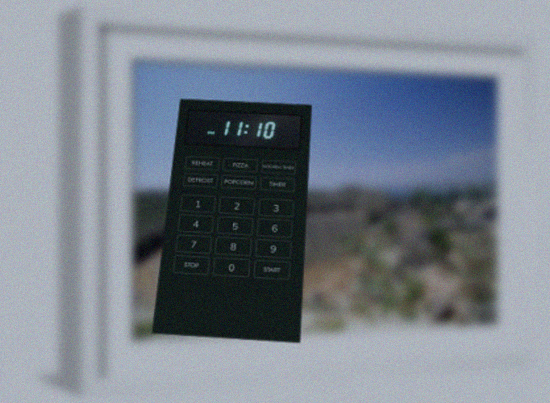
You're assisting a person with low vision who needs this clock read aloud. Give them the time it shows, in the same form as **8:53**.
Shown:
**11:10**
